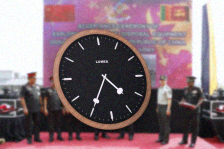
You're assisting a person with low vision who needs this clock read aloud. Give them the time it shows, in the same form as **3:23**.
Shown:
**4:35**
